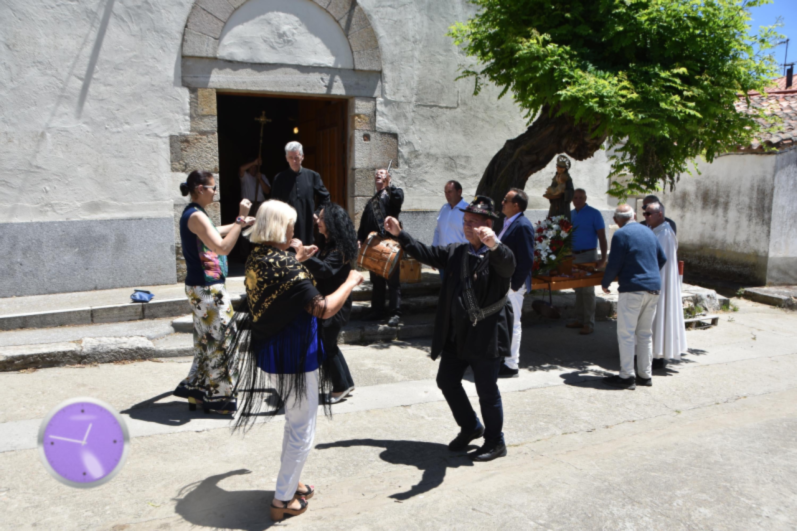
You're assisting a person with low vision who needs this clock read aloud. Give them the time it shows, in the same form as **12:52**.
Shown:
**12:47**
